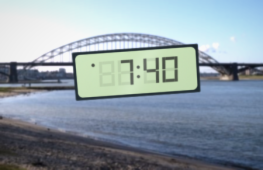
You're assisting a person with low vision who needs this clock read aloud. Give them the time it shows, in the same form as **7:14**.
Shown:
**7:40**
